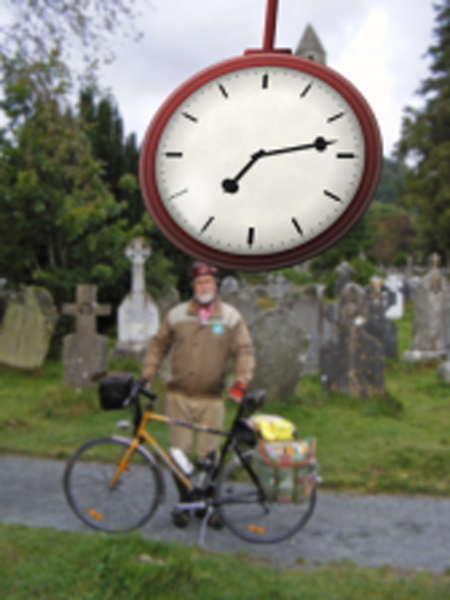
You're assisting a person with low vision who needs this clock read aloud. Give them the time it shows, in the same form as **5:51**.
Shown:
**7:13**
